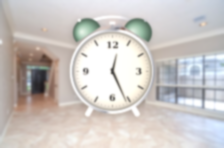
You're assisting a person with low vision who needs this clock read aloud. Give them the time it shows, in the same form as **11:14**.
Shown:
**12:26**
